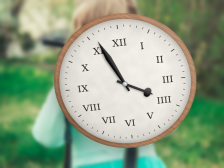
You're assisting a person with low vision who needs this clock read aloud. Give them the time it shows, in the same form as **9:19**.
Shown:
**3:56**
